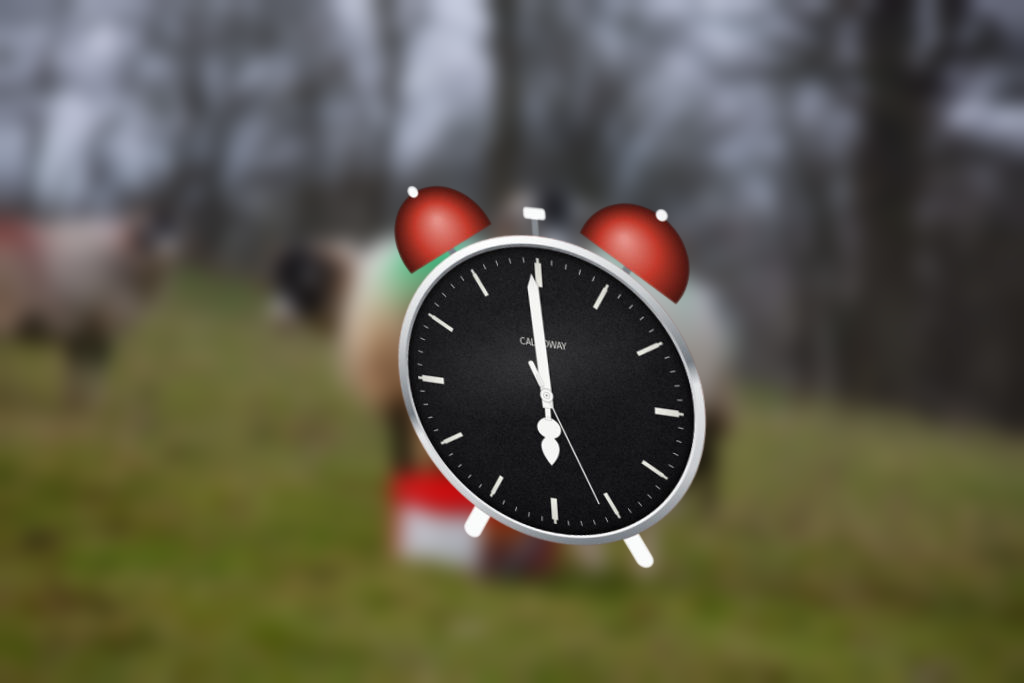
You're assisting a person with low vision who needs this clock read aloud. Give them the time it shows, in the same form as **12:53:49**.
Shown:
**5:59:26**
